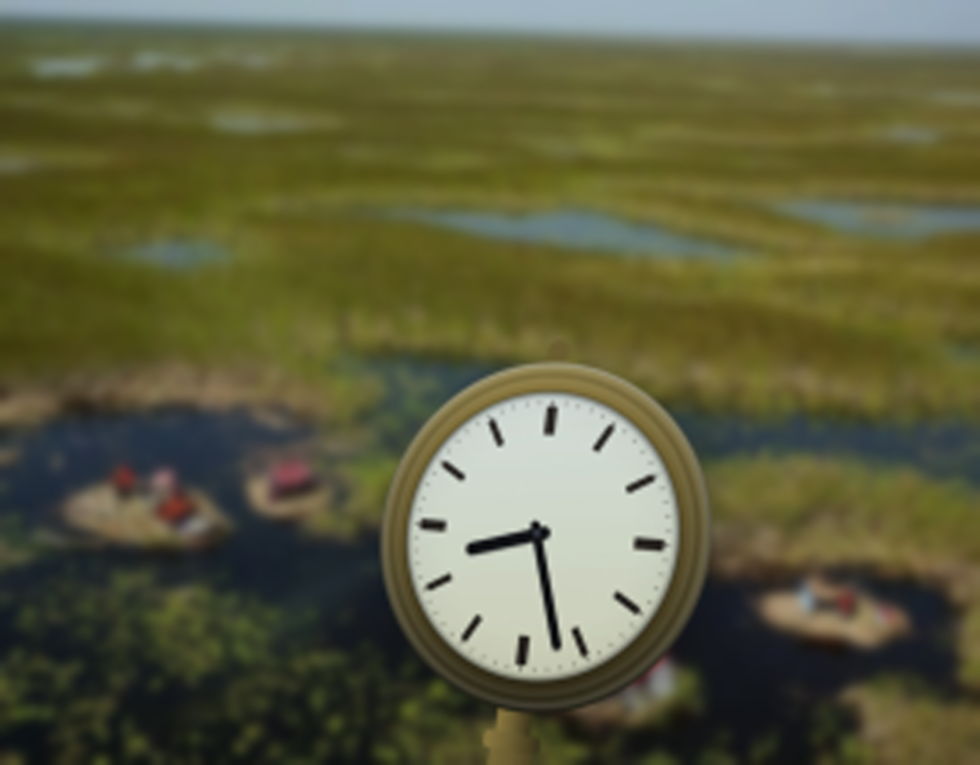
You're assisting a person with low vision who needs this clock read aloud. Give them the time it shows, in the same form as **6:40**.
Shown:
**8:27**
